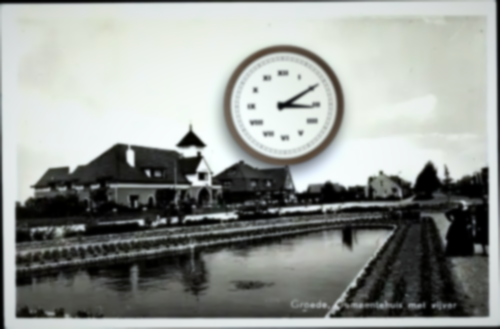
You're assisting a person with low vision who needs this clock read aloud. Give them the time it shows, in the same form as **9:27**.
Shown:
**3:10**
